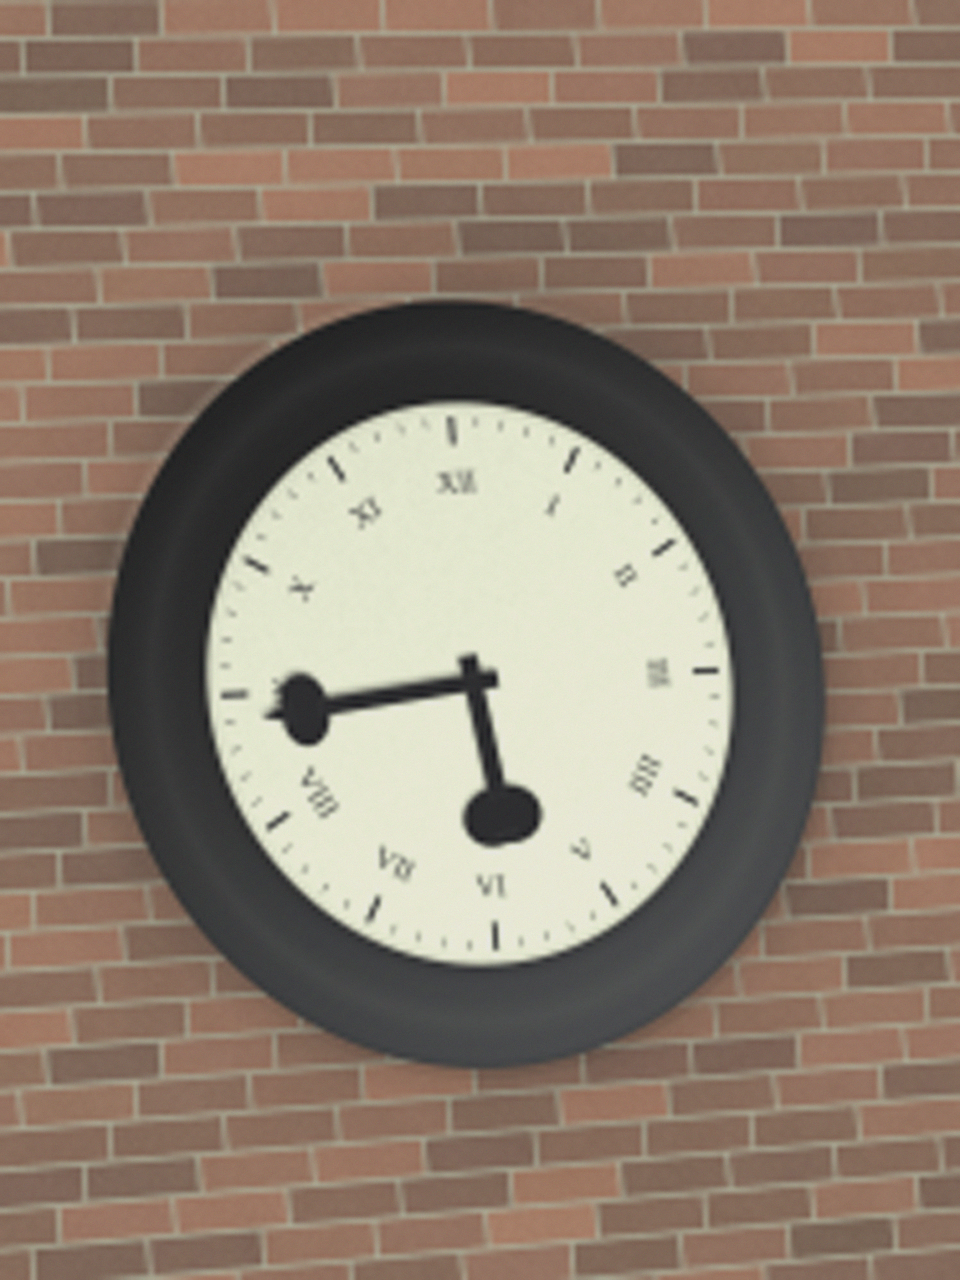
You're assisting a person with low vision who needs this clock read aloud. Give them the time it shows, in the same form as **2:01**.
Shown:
**5:44**
